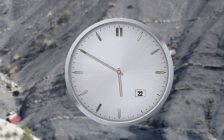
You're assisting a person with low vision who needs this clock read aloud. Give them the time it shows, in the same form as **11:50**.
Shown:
**5:50**
